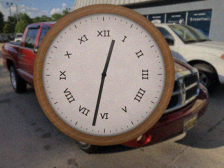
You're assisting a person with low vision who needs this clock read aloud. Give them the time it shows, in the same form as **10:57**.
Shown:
**12:32**
